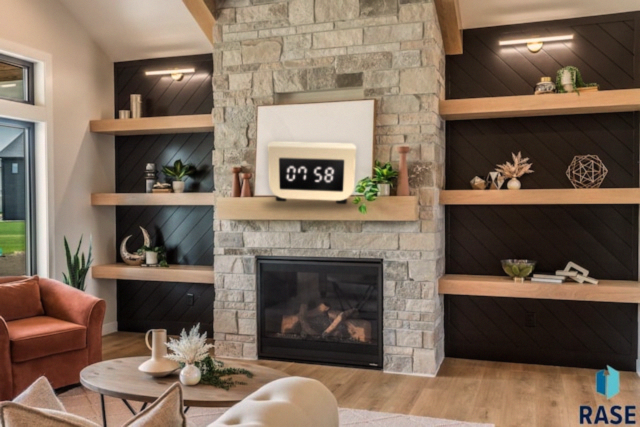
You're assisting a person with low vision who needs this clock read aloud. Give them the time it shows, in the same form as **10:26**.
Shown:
**7:58**
